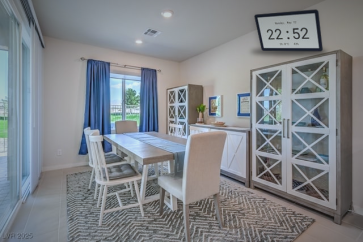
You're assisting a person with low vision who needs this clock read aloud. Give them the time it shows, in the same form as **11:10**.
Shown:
**22:52**
